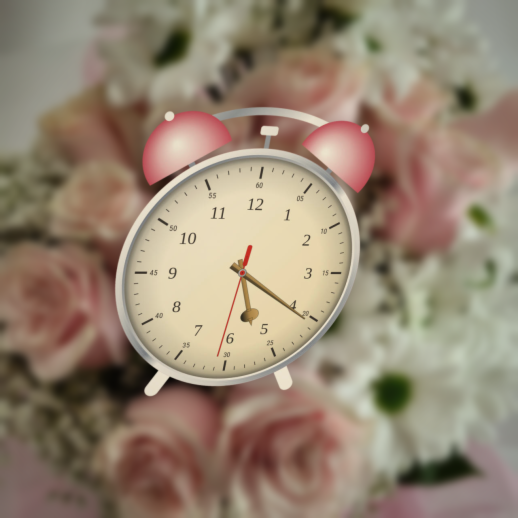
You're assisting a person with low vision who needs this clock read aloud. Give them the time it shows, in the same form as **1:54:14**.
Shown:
**5:20:31**
